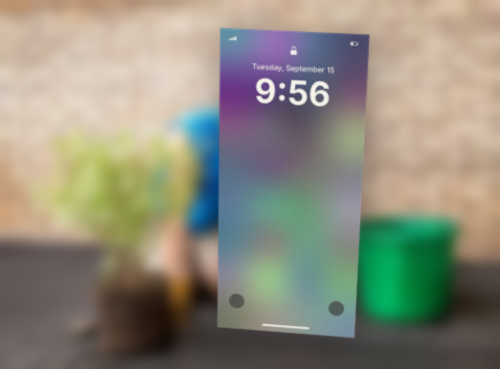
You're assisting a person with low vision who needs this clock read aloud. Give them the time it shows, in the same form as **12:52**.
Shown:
**9:56**
